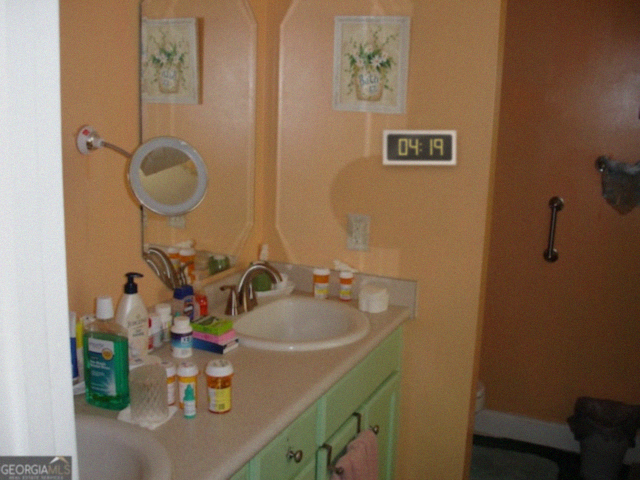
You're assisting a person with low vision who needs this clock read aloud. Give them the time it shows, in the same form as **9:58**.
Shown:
**4:19**
